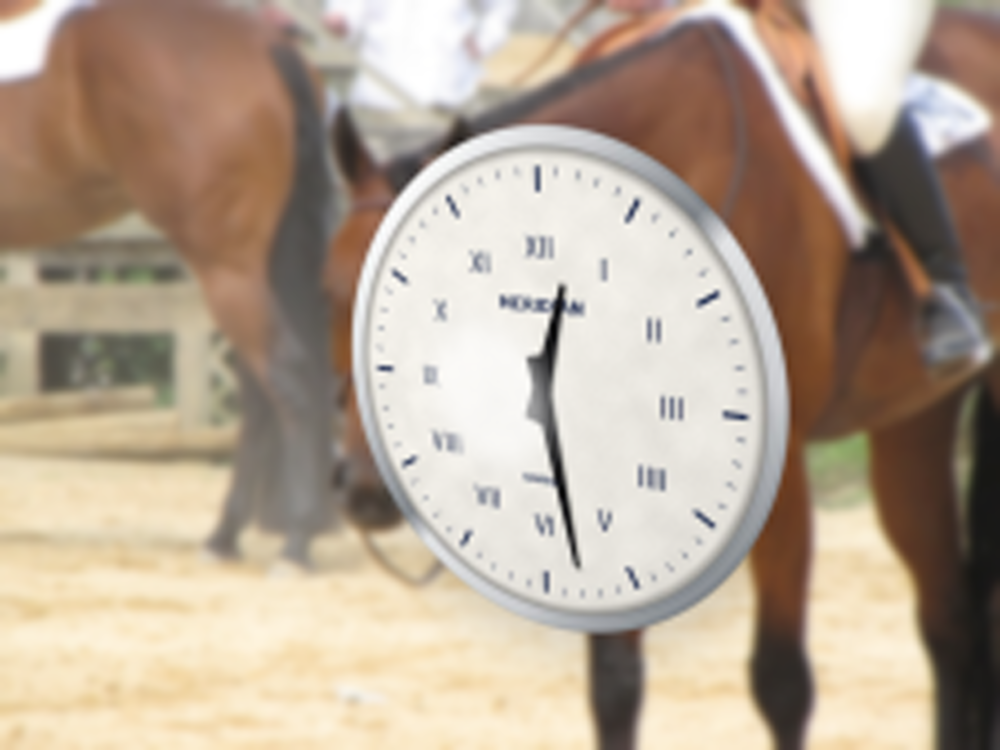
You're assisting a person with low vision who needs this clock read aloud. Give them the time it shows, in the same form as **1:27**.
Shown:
**12:28**
